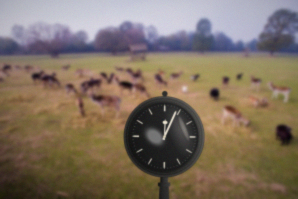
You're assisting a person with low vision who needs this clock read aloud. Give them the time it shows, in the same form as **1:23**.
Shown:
**12:04**
